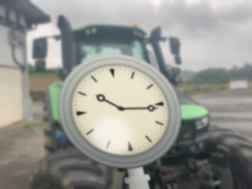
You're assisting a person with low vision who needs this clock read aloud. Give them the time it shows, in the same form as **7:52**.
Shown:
**10:16**
